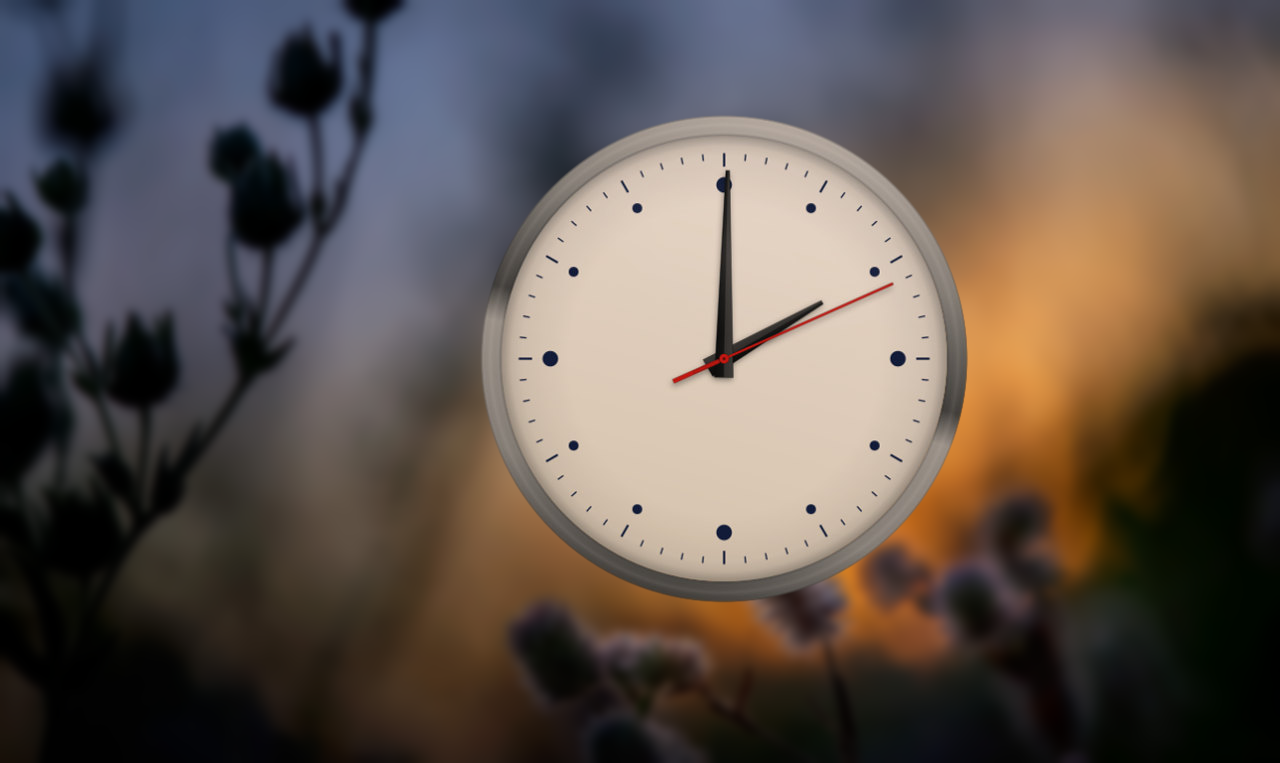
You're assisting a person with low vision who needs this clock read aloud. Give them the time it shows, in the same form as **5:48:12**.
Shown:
**2:00:11**
